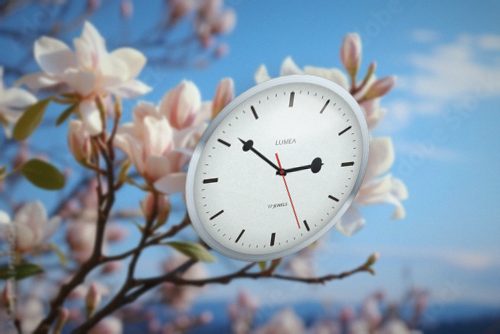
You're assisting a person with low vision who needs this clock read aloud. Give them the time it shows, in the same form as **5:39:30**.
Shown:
**2:51:26**
